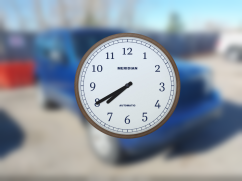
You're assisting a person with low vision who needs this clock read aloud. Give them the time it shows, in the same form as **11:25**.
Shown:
**7:40**
